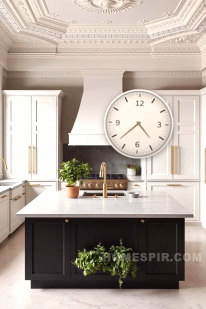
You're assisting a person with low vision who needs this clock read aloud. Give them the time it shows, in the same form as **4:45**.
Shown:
**4:38**
